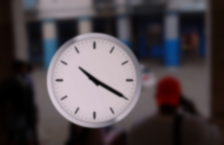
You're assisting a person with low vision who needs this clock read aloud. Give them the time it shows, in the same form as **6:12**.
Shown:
**10:20**
